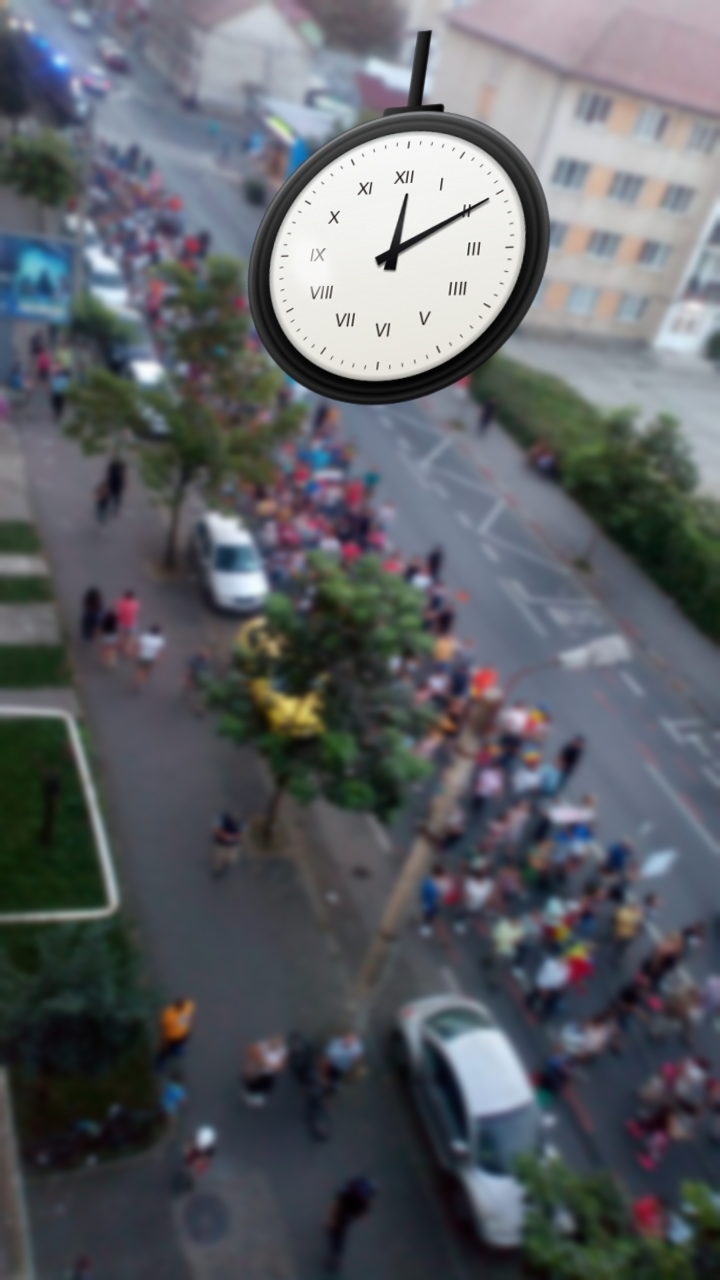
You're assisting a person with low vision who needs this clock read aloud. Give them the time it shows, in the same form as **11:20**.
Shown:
**12:10**
